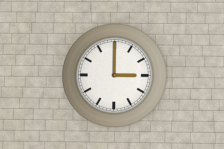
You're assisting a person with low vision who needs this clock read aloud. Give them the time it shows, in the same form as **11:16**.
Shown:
**3:00**
